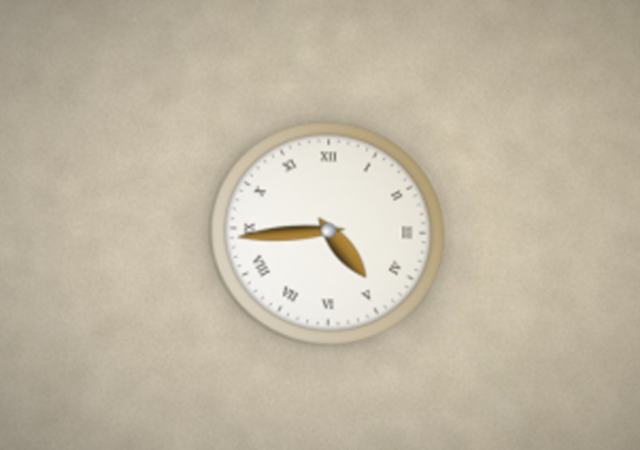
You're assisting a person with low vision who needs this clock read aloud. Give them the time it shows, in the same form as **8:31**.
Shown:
**4:44**
